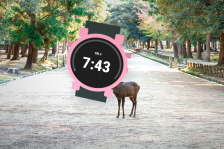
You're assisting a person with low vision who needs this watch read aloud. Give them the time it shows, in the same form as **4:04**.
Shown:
**7:43**
